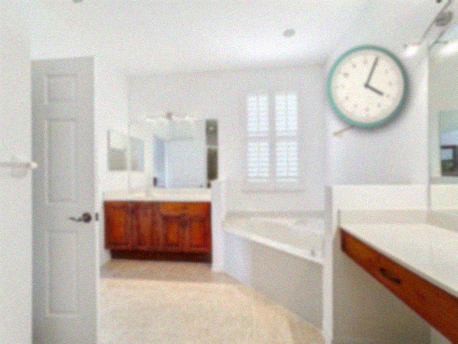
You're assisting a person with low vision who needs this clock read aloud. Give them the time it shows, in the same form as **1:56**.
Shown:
**4:04**
